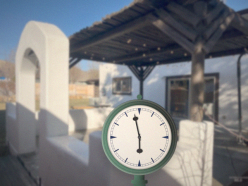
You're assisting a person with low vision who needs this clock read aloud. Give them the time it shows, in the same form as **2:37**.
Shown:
**5:58**
